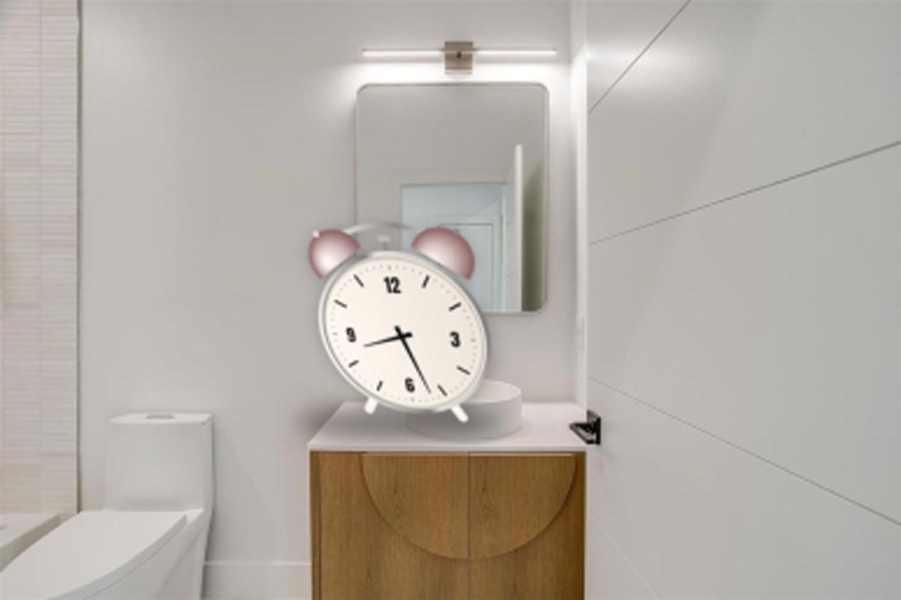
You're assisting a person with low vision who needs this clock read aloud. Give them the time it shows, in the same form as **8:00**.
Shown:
**8:27**
